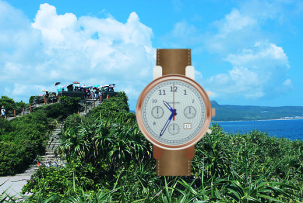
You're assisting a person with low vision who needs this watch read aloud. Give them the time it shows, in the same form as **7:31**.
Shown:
**10:35**
